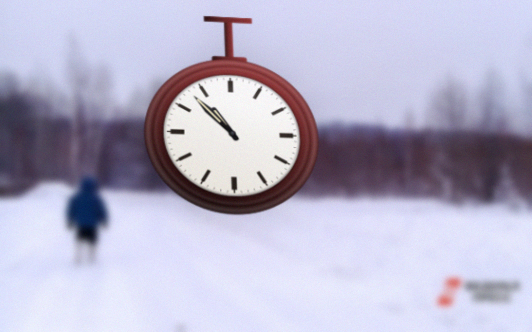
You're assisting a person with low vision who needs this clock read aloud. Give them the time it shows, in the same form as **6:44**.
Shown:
**10:53**
